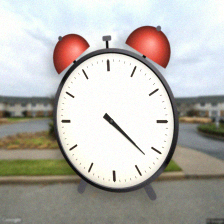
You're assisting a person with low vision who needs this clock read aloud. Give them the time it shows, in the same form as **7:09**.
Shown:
**4:22**
